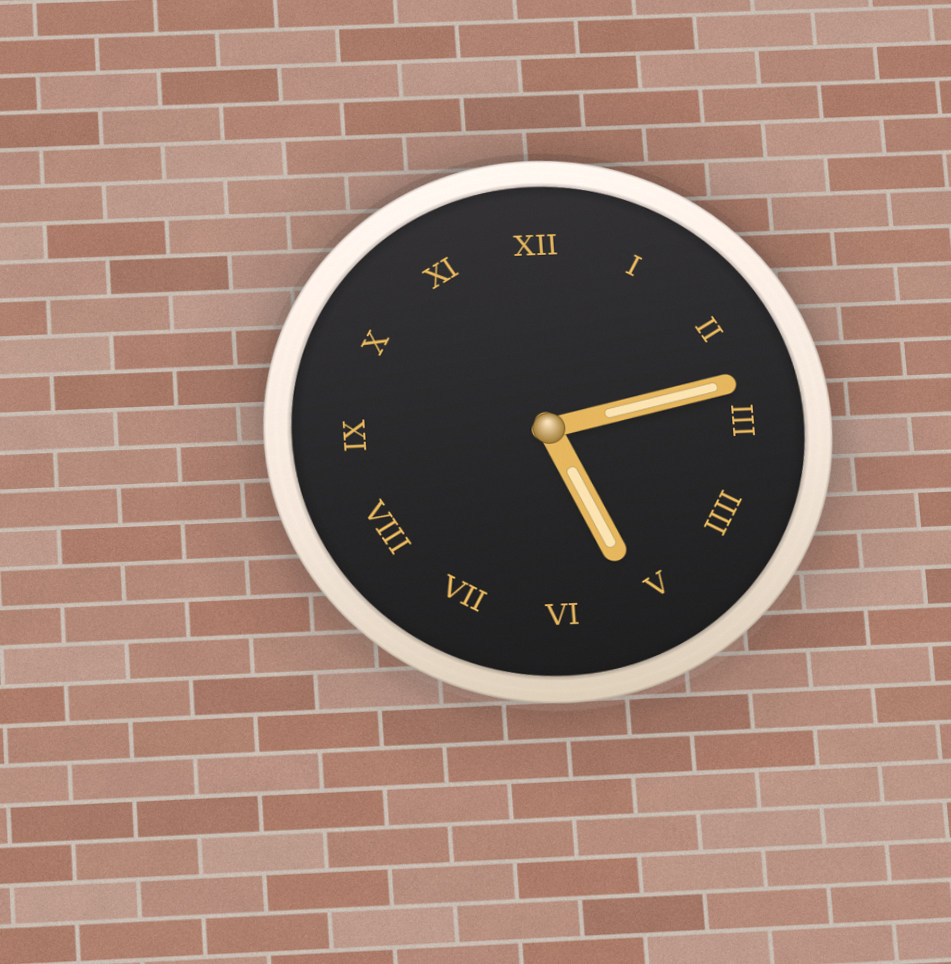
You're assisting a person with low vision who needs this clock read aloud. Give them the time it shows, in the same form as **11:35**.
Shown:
**5:13**
